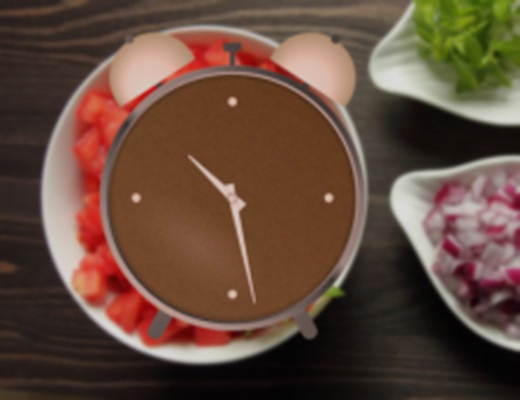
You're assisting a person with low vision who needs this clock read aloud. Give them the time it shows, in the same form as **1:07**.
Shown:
**10:28**
